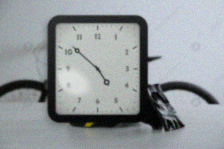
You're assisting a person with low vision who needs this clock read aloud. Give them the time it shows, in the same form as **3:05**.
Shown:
**4:52**
